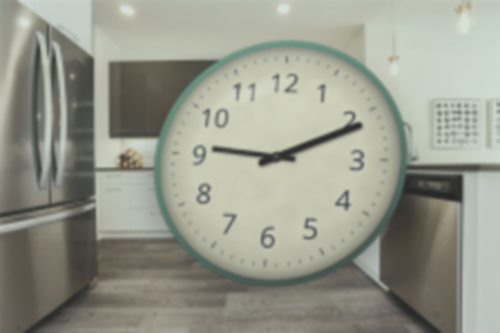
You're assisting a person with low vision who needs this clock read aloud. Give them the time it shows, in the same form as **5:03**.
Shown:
**9:11**
